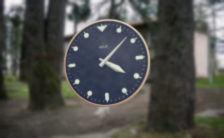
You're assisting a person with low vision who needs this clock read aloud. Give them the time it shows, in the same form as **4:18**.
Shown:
**4:08**
